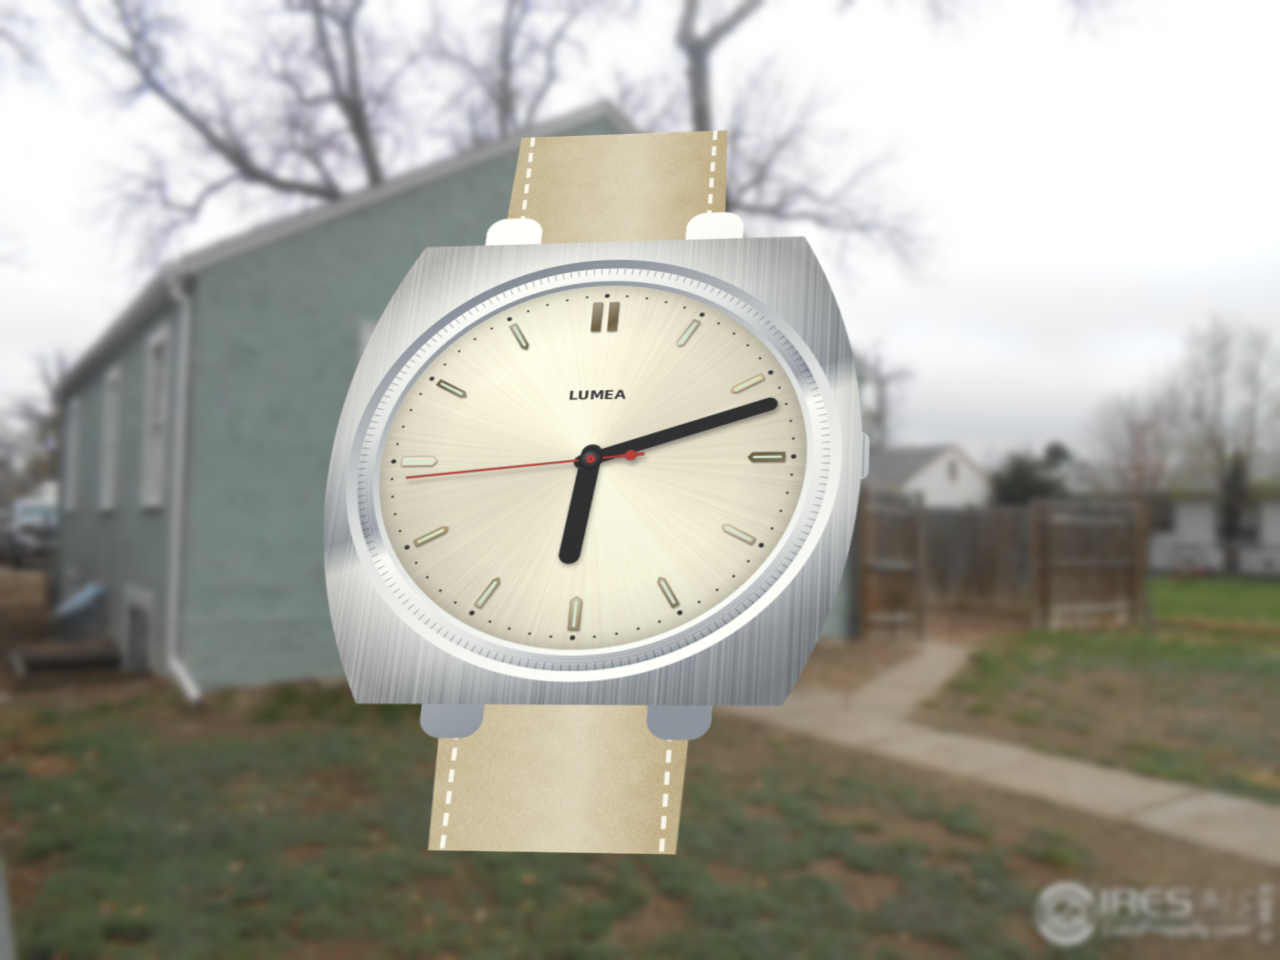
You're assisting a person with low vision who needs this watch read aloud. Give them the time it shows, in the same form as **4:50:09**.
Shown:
**6:11:44**
